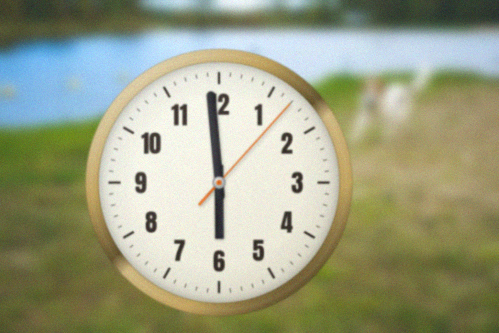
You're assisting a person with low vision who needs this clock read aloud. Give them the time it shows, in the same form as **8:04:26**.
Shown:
**5:59:07**
